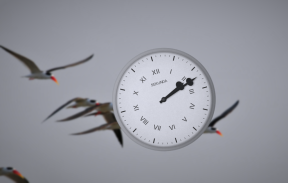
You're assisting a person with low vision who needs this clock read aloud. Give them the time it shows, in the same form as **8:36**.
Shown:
**2:12**
